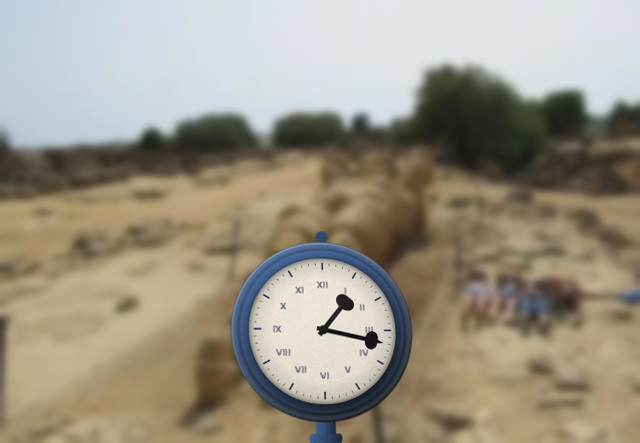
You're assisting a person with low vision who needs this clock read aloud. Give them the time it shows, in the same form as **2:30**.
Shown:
**1:17**
